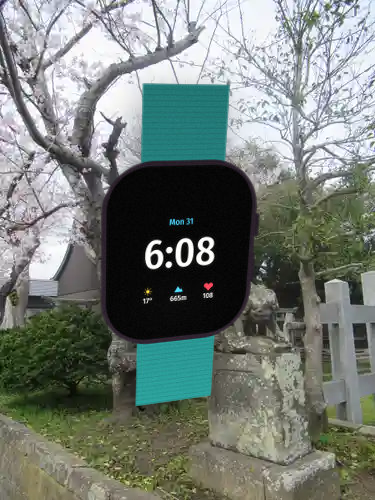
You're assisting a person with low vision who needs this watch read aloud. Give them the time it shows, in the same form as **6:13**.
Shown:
**6:08**
